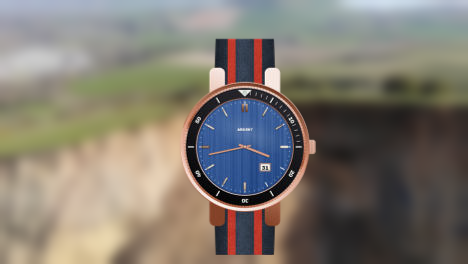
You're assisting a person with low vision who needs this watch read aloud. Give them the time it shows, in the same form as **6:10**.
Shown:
**3:43**
